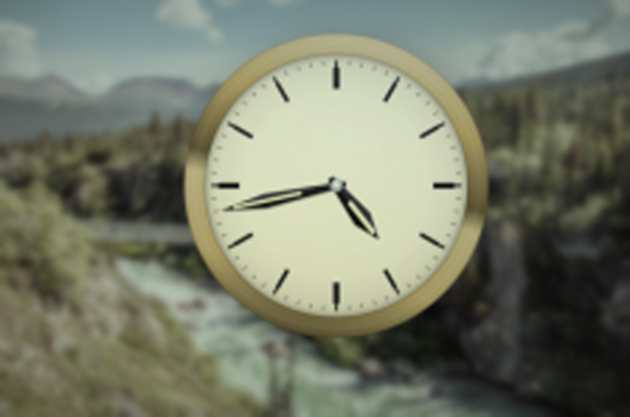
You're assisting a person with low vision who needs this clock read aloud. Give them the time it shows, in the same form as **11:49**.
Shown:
**4:43**
